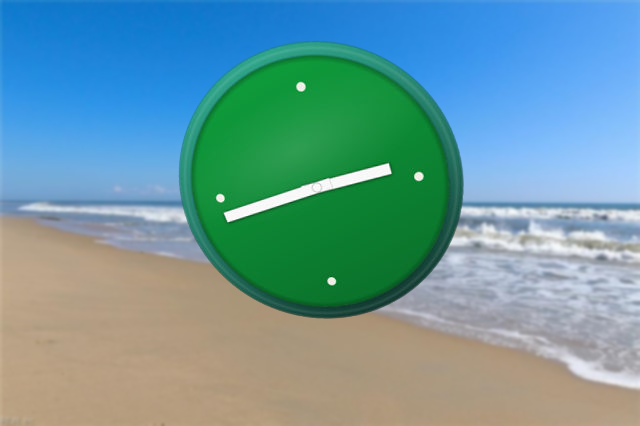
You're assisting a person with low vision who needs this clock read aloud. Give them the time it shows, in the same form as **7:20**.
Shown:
**2:43**
